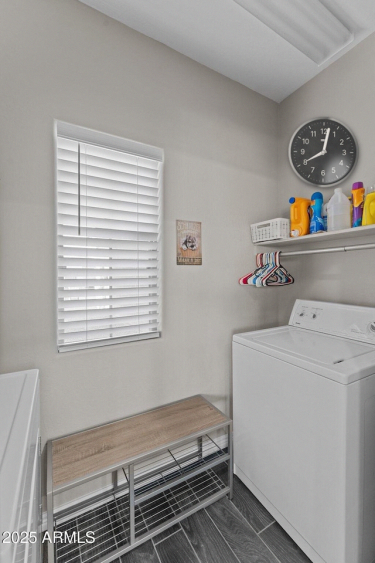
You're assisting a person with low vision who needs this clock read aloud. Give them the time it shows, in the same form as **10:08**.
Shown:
**8:02**
